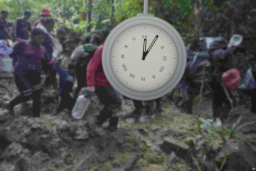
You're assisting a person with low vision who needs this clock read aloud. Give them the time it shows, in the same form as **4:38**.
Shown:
**12:05**
